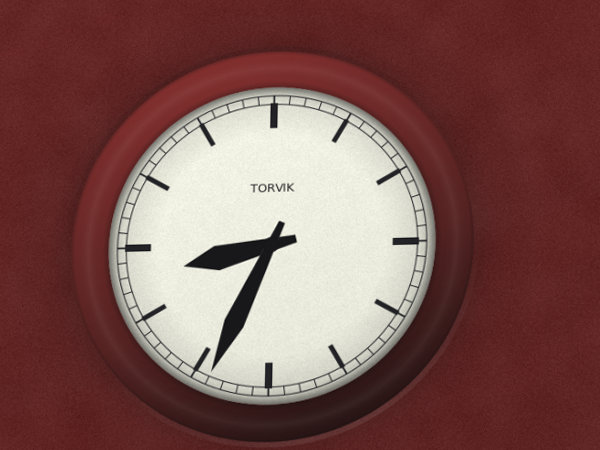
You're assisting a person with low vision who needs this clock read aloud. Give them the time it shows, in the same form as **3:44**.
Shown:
**8:34**
